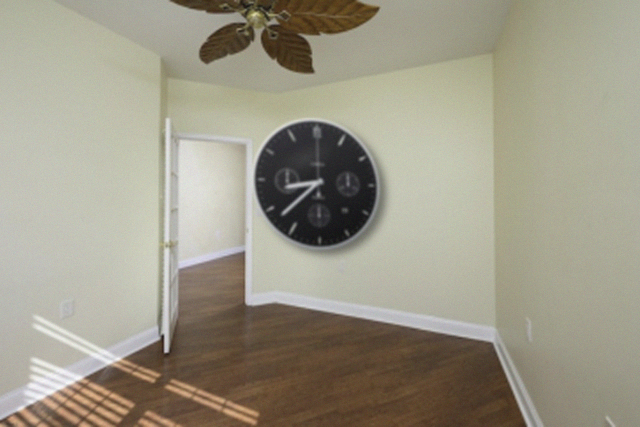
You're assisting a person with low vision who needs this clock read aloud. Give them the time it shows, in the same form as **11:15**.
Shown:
**8:38**
